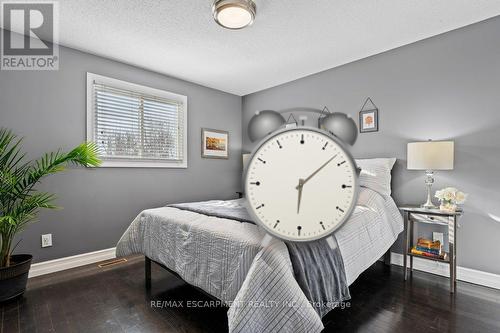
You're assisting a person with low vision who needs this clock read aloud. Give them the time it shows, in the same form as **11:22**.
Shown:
**6:08**
